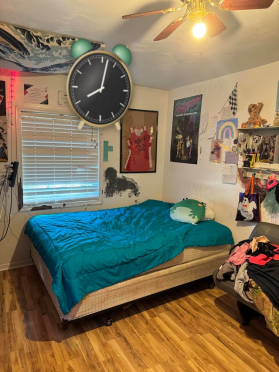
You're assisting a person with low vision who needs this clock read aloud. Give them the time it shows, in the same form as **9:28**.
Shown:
**8:02**
